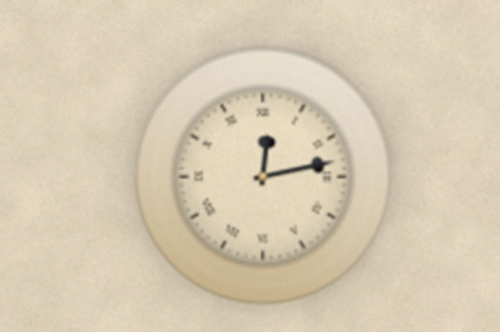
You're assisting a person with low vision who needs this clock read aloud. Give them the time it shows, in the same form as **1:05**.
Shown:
**12:13**
